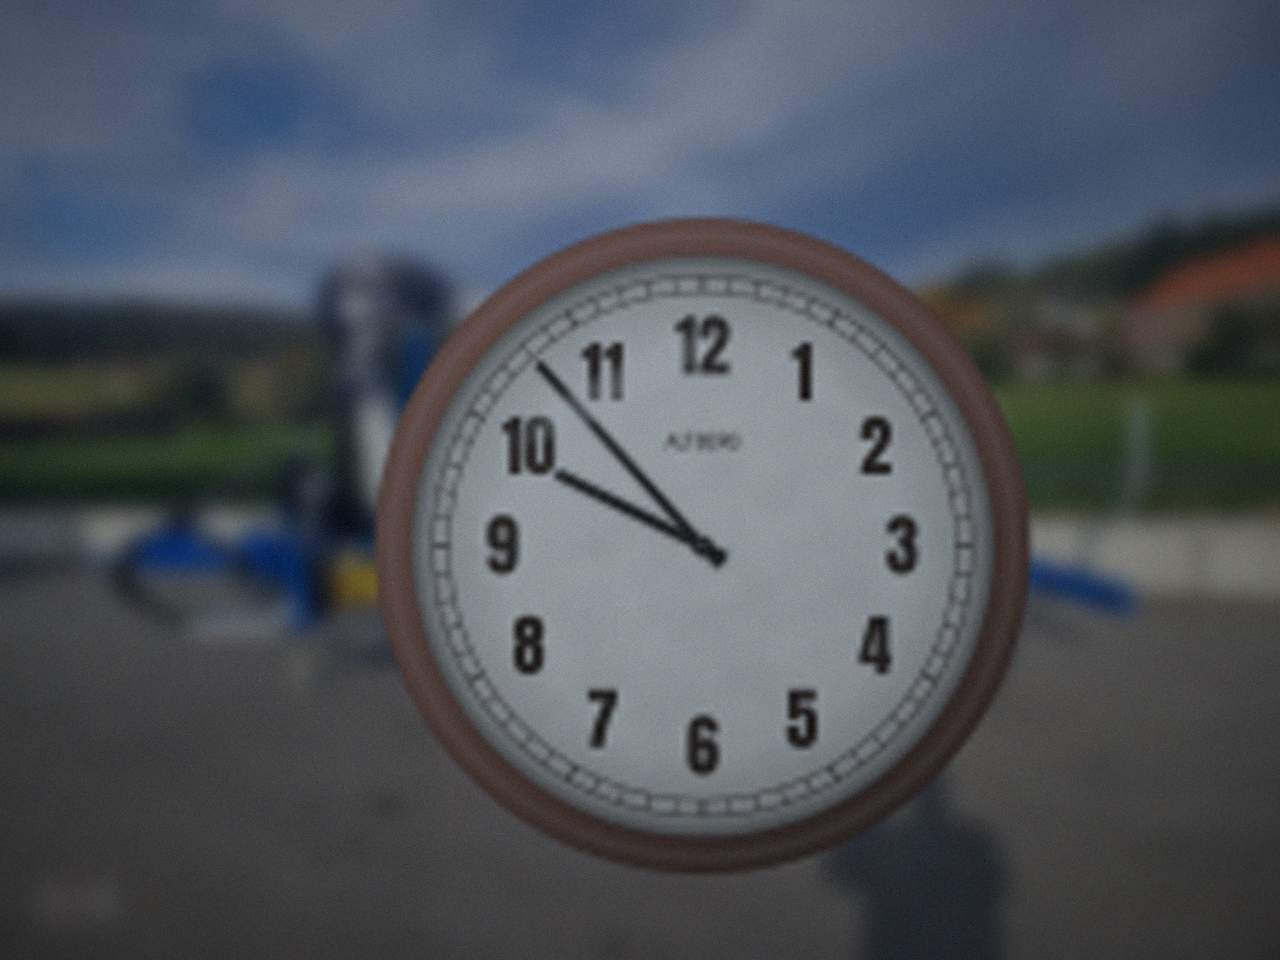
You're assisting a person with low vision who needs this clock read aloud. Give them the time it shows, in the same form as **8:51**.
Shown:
**9:53**
